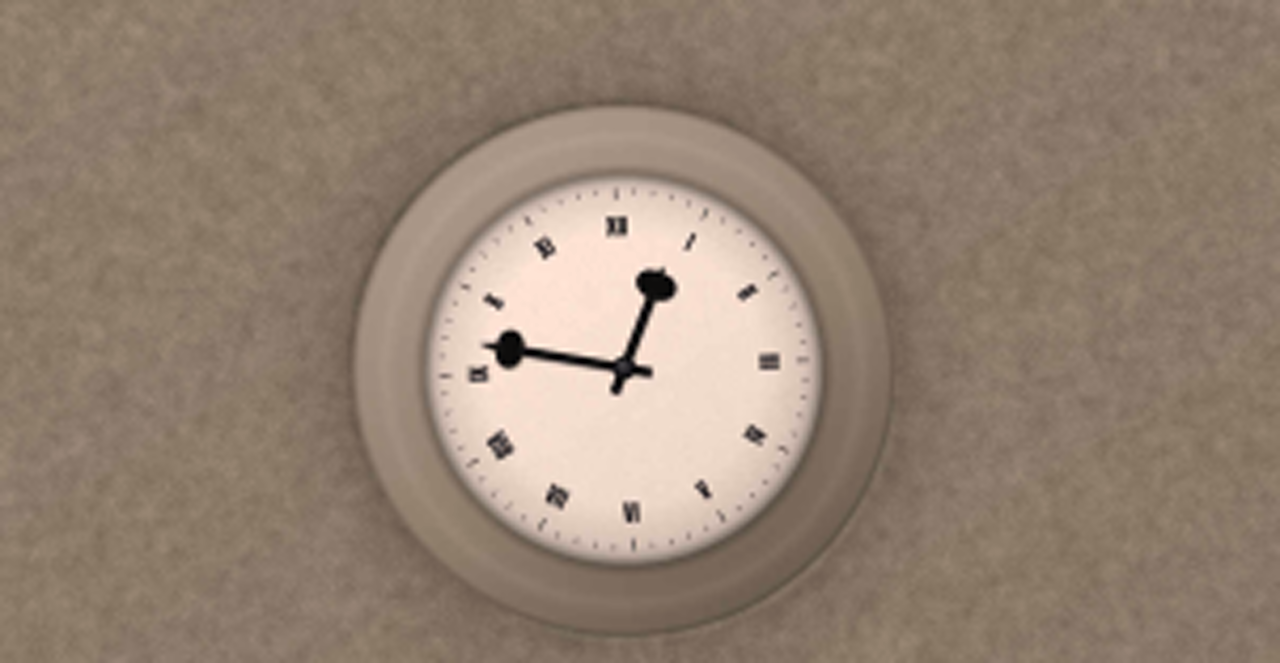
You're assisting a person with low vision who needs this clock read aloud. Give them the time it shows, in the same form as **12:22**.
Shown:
**12:47**
